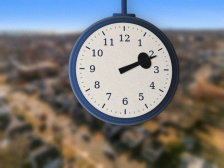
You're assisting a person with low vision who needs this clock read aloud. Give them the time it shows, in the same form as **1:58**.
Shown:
**2:11**
